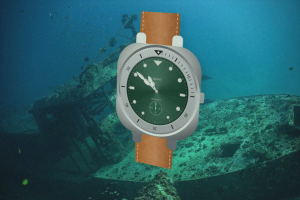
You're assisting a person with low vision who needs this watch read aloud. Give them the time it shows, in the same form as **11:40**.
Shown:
**10:51**
